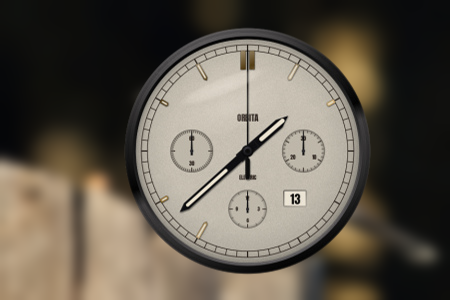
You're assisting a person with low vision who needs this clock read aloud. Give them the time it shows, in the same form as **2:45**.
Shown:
**1:38**
